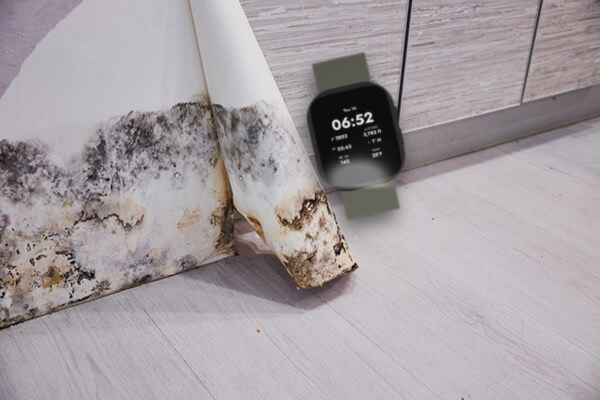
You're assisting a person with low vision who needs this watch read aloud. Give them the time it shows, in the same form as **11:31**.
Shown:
**6:52**
